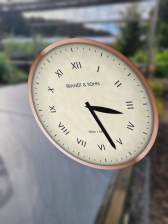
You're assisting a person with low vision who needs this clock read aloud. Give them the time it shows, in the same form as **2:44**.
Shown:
**3:27**
